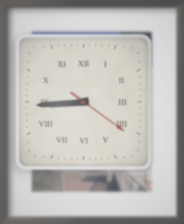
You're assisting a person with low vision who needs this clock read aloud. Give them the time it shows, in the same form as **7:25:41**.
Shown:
**8:44:21**
